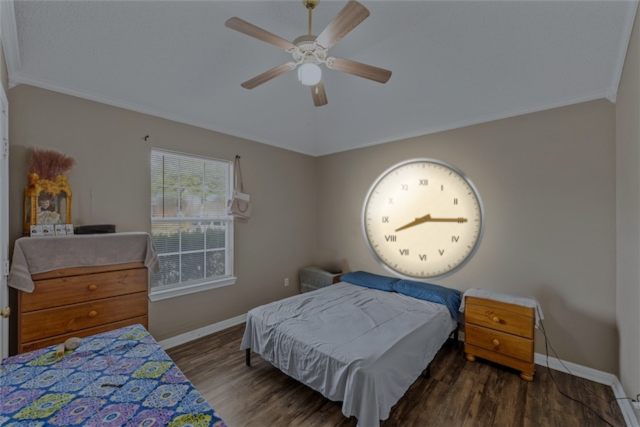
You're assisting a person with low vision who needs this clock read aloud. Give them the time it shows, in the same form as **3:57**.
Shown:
**8:15**
